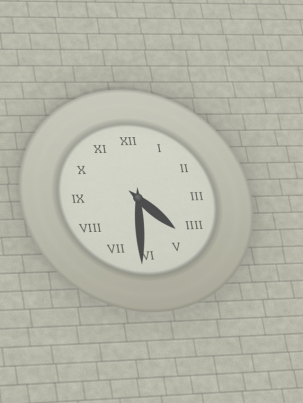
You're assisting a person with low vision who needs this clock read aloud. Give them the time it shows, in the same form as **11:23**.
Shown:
**4:31**
